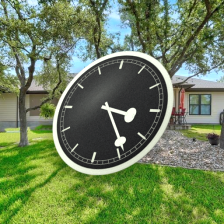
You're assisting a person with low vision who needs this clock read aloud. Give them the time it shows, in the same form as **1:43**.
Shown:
**3:24**
